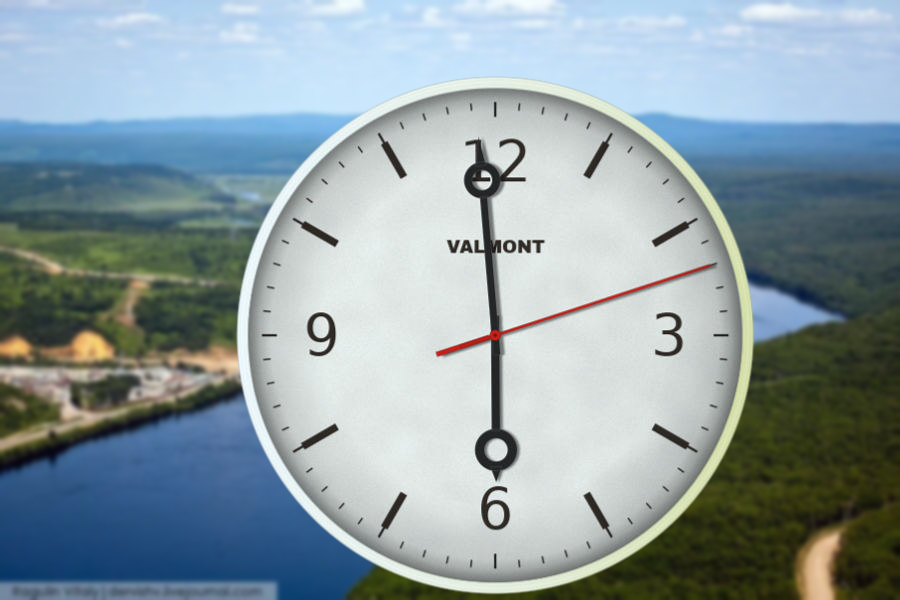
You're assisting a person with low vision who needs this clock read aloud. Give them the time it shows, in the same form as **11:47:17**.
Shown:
**5:59:12**
